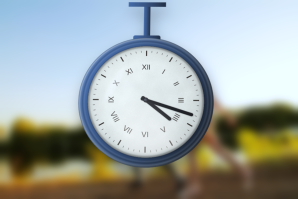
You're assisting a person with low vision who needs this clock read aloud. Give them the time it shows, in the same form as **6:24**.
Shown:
**4:18**
